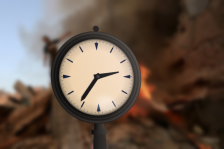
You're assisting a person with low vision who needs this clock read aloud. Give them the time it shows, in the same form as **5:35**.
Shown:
**2:36**
